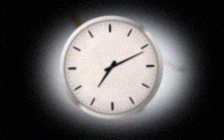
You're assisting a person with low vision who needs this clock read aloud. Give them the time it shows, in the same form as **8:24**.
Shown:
**7:11**
